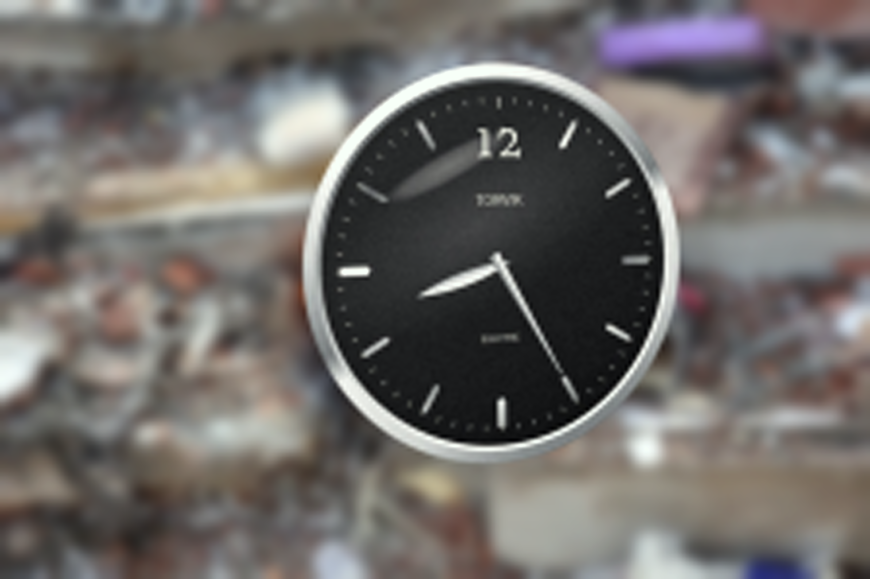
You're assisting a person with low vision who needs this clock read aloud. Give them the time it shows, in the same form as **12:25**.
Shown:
**8:25**
